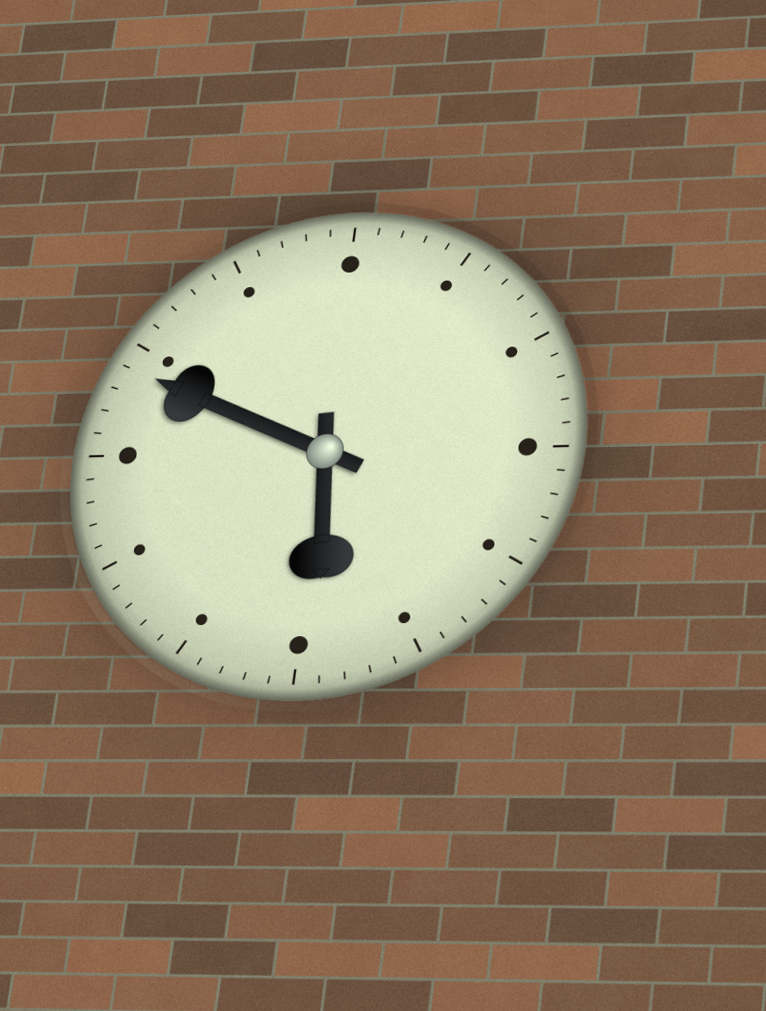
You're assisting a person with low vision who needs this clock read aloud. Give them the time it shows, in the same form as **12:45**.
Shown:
**5:49**
